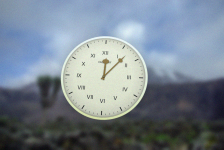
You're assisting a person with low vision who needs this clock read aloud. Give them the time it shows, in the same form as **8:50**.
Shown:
**12:07**
